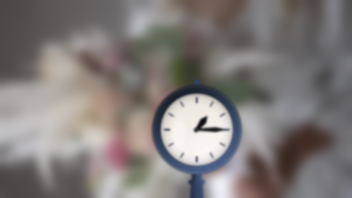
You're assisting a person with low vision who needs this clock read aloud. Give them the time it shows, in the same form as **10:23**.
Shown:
**1:15**
